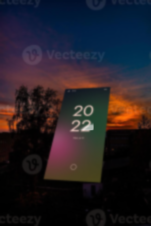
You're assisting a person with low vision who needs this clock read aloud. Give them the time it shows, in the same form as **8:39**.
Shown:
**20:22**
